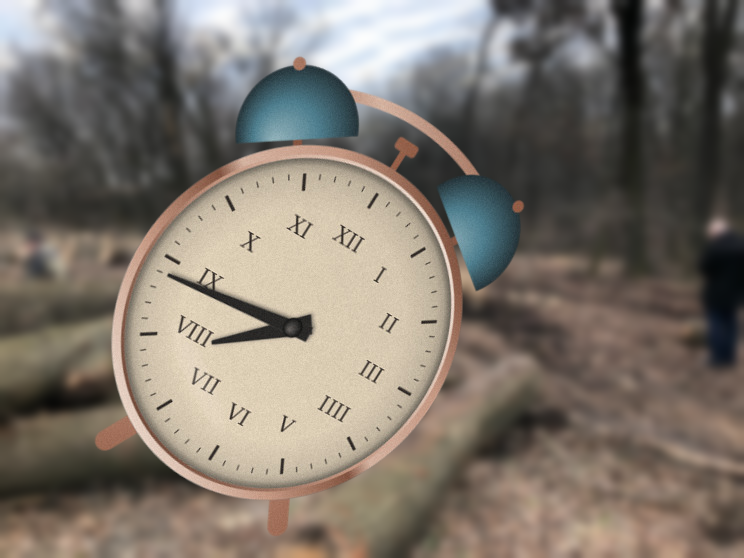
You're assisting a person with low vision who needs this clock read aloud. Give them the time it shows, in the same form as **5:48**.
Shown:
**7:44**
